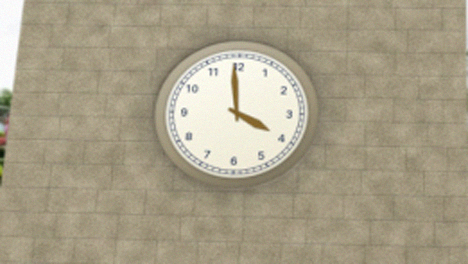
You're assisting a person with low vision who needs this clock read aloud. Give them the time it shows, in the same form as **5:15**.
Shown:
**3:59**
